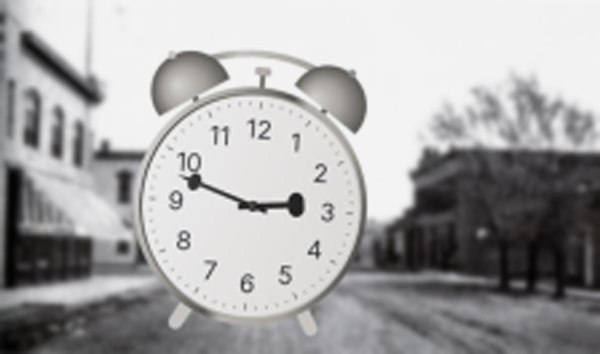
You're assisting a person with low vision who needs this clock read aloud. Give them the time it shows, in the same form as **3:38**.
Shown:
**2:48**
